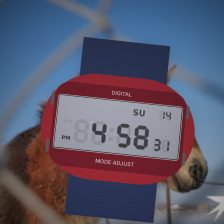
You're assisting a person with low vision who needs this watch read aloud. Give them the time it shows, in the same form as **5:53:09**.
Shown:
**4:58:31**
